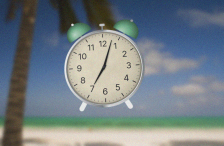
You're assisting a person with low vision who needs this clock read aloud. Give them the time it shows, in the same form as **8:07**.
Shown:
**7:03**
